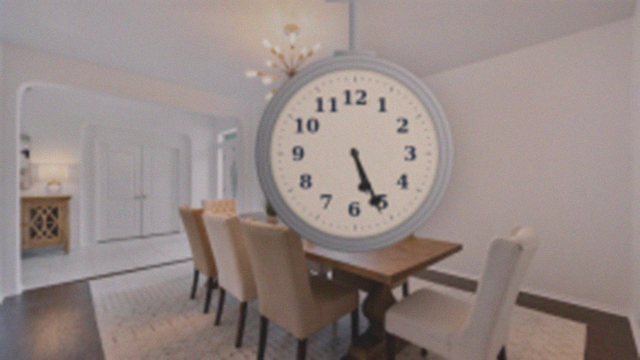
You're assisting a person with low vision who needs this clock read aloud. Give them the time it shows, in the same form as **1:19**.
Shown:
**5:26**
